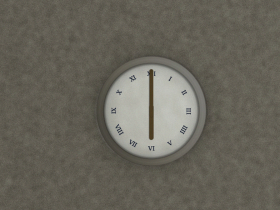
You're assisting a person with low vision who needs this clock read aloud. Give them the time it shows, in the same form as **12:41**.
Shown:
**6:00**
